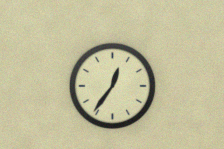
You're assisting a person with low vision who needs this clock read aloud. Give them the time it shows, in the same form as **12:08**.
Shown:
**12:36**
